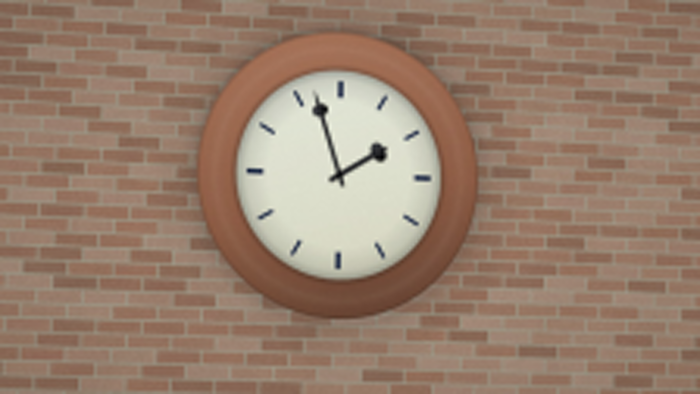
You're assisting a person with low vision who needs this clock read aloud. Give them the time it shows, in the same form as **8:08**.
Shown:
**1:57**
